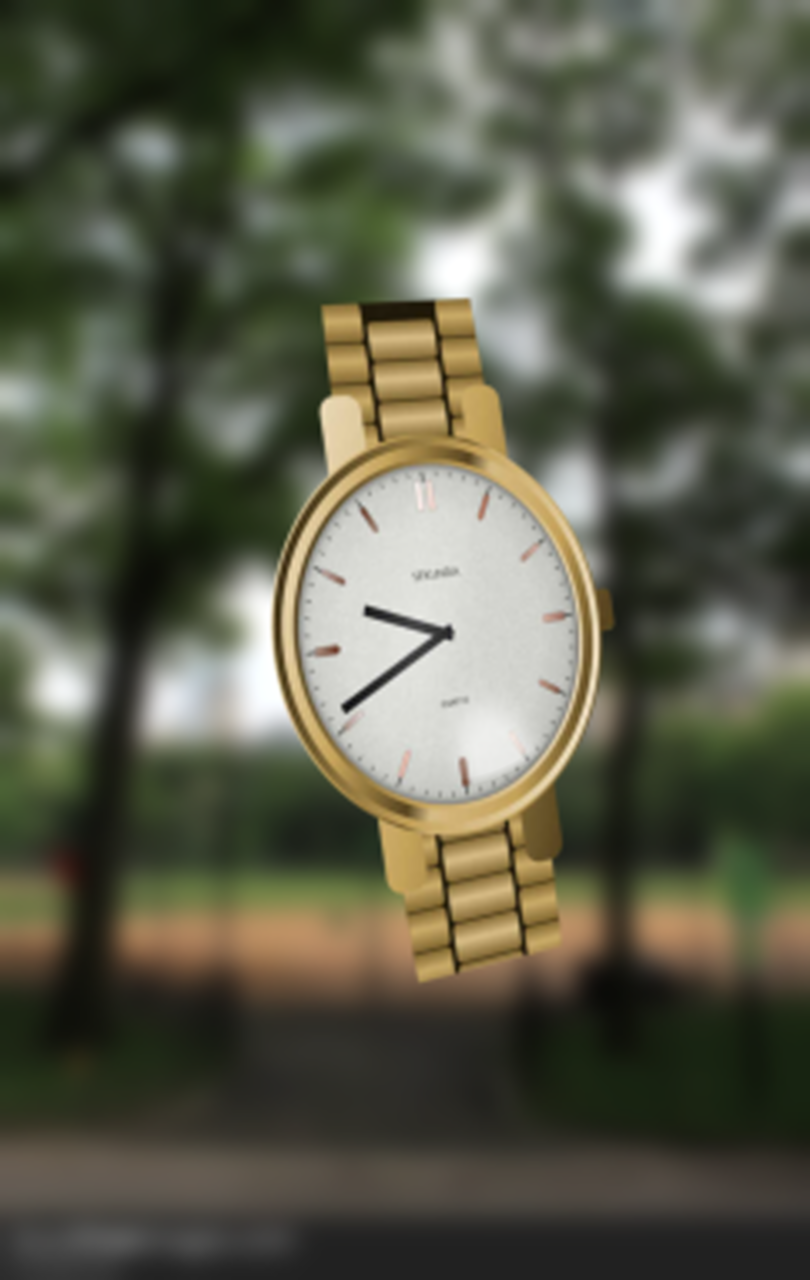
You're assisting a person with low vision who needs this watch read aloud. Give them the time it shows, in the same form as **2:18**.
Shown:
**9:41**
